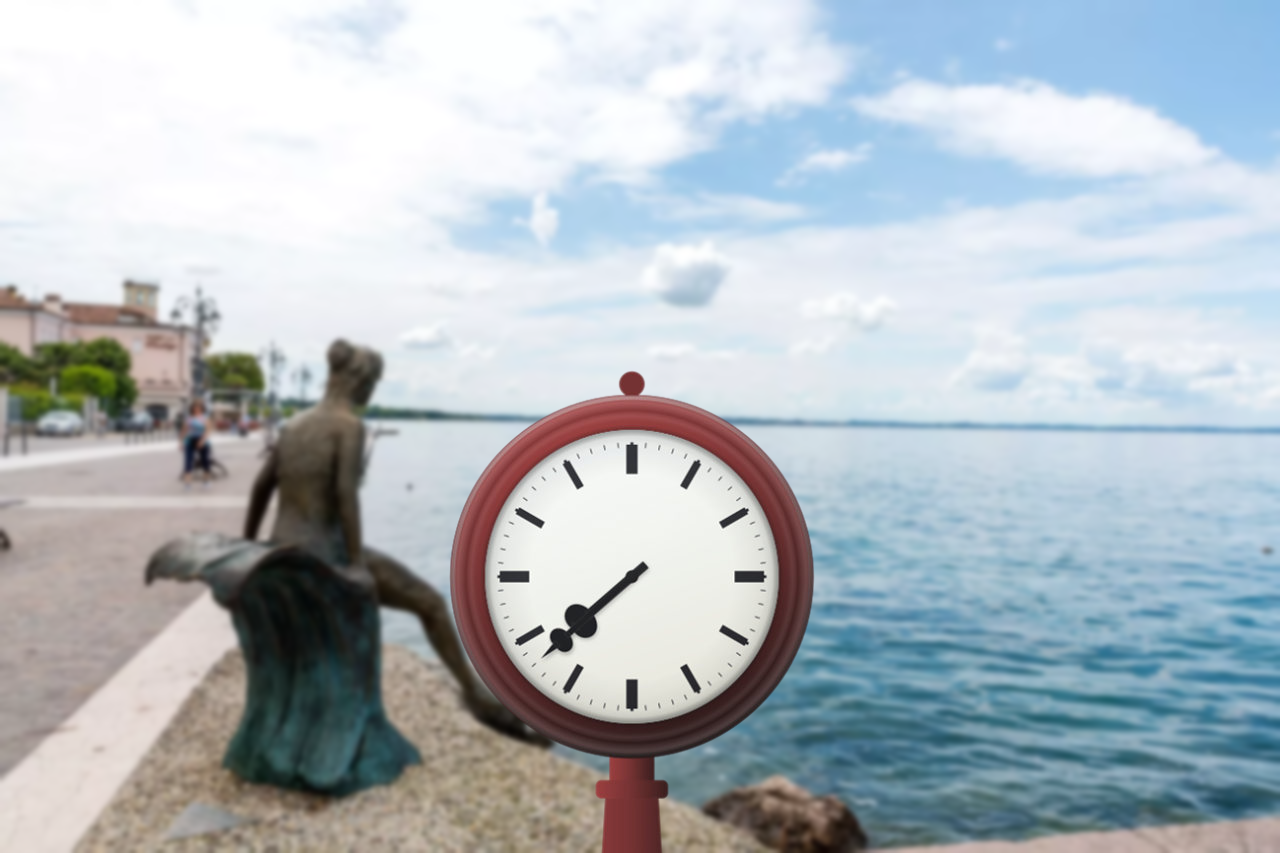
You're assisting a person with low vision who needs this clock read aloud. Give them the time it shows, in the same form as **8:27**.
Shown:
**7:38**
